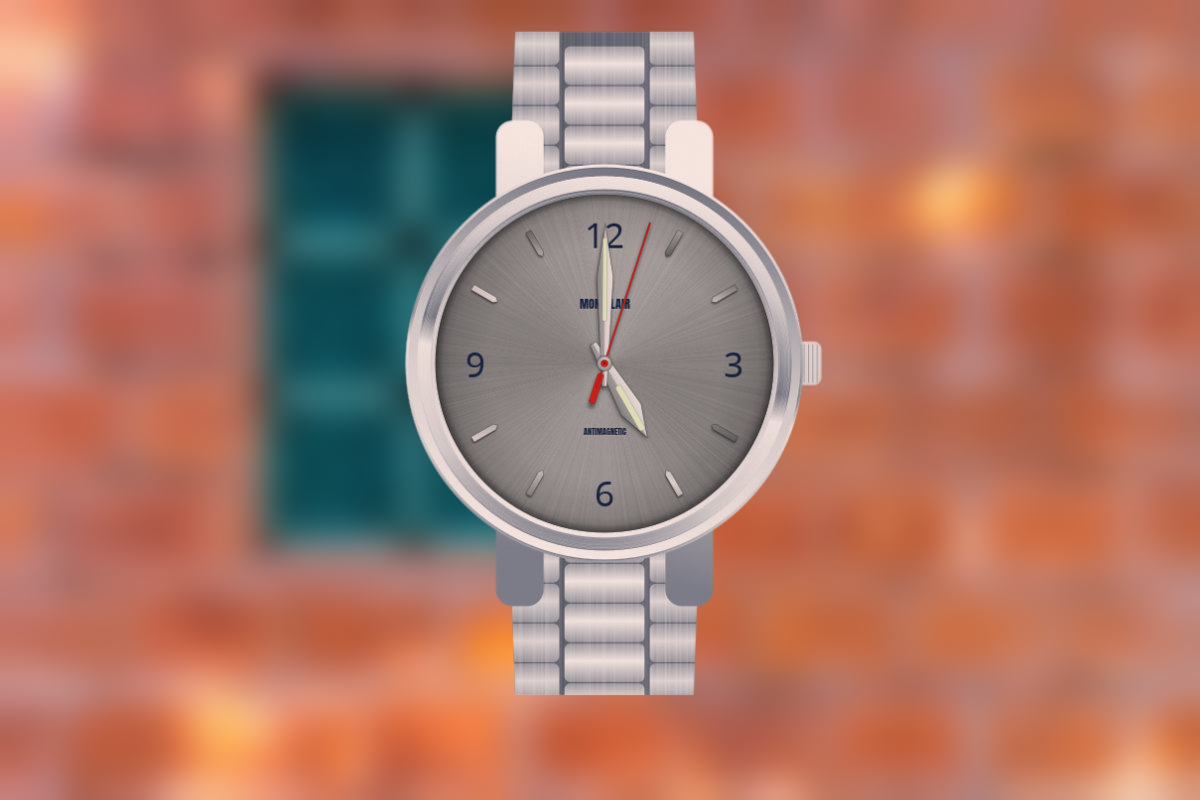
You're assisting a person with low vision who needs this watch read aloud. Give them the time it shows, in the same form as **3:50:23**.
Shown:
**5:00:03**
